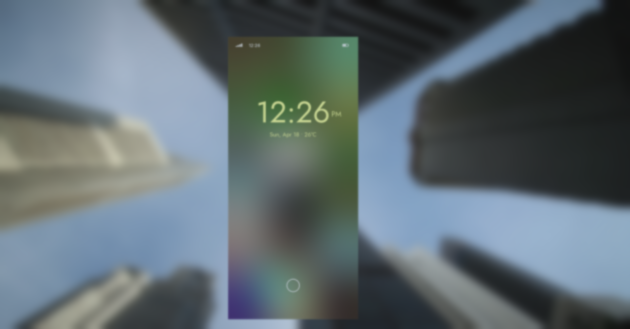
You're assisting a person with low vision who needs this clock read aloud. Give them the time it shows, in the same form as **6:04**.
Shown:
**12:26**
